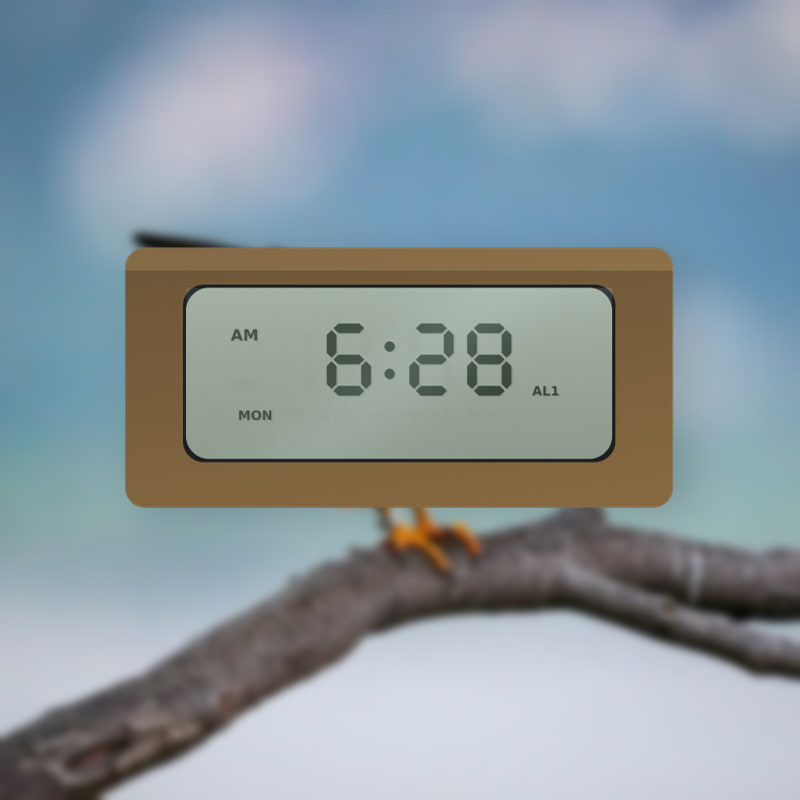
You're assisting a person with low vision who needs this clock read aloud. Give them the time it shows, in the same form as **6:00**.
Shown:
**6:28**
